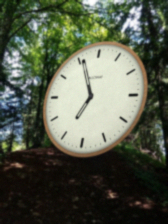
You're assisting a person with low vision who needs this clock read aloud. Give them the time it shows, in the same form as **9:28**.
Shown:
**6:56**
